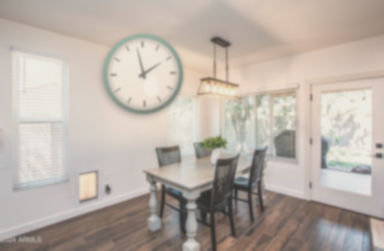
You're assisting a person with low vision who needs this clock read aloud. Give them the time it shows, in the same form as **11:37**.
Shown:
**1:58**
